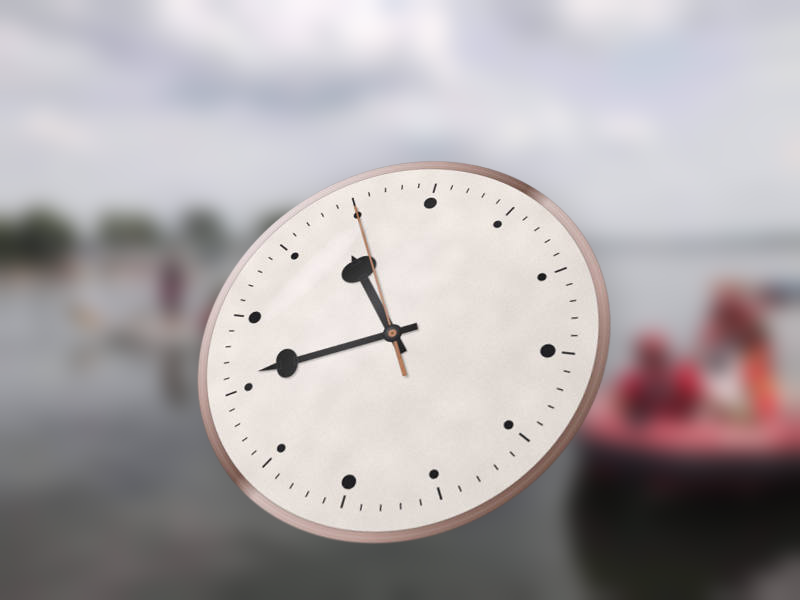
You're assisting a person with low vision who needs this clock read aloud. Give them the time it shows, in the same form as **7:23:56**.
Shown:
**10:40:55**
